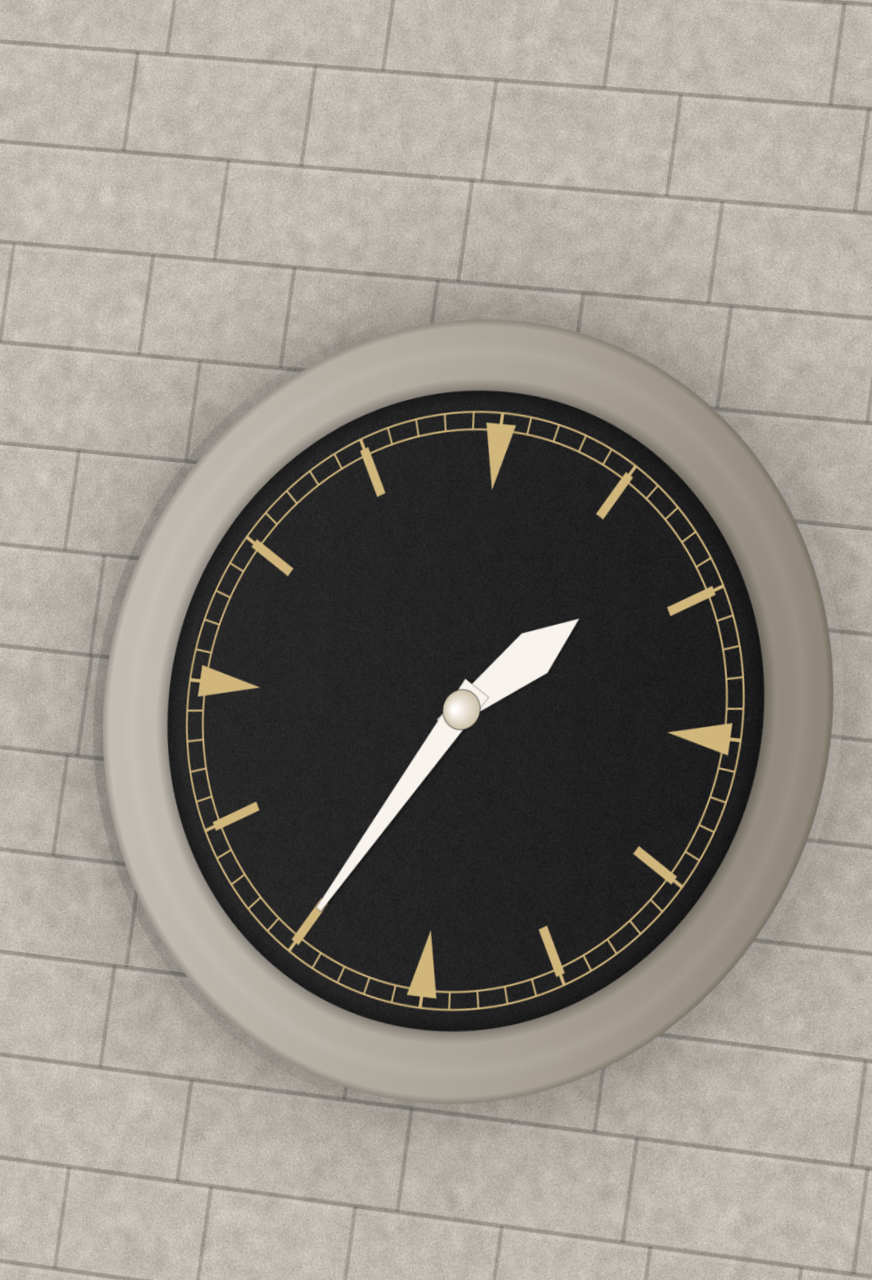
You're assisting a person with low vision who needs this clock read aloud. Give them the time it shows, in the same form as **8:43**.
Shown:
**1:35**
